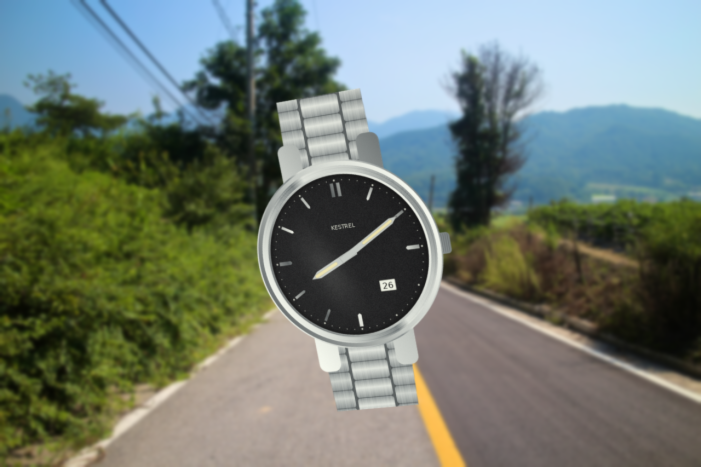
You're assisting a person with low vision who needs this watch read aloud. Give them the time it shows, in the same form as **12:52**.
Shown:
**8:10**
